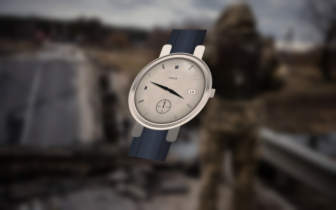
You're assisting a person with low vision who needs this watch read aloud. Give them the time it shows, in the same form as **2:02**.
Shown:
**3:48**
